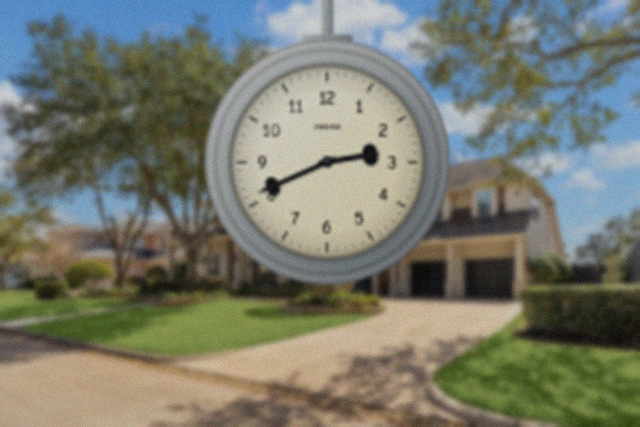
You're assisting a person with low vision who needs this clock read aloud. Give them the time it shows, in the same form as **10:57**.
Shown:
**2:41**
